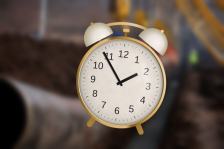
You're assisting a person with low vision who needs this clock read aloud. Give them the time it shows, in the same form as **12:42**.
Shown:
**1:54**
